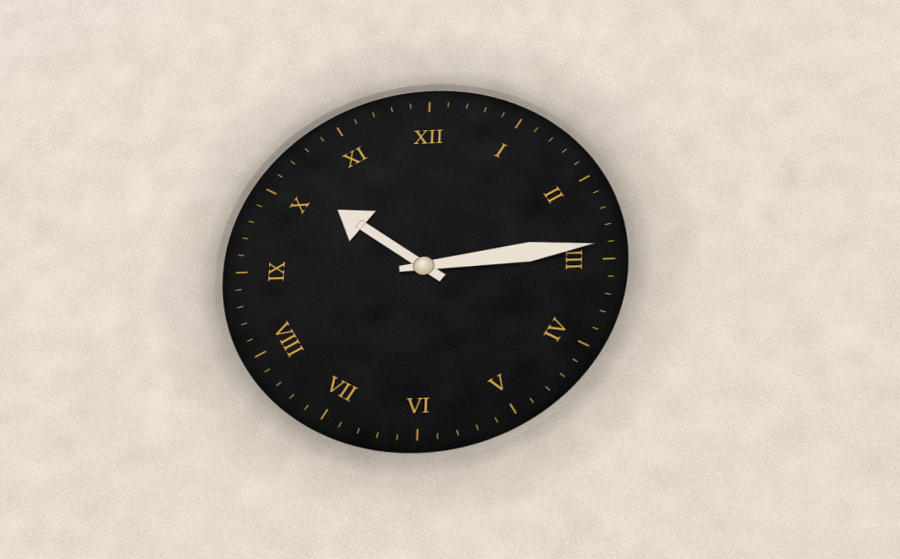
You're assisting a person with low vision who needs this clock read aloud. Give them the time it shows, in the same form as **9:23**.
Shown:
**10:14**
